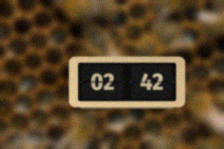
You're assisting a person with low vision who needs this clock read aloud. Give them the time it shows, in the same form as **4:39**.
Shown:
**2:42**
